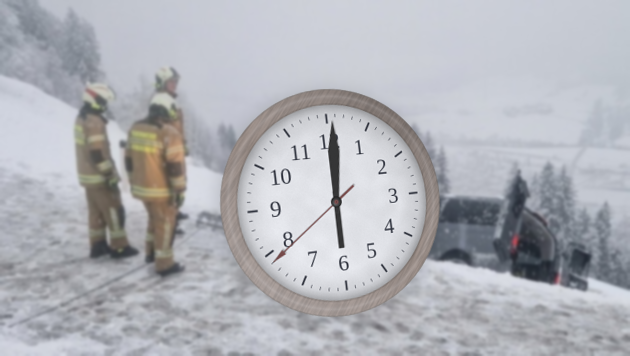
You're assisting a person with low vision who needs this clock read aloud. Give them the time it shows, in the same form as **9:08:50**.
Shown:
**6:00:39**
